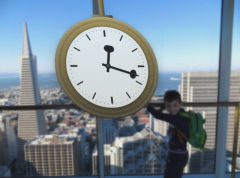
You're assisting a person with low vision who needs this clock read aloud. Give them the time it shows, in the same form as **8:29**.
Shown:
**12:18**
